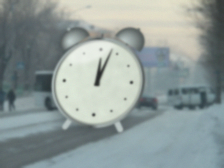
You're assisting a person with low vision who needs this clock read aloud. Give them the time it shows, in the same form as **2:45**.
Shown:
**12:03**
